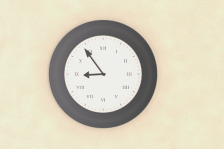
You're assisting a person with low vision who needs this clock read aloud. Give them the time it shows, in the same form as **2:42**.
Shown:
**8:54**
